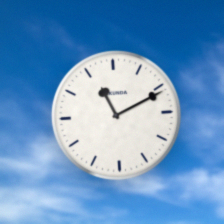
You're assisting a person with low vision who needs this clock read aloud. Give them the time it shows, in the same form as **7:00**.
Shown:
**11:11**
